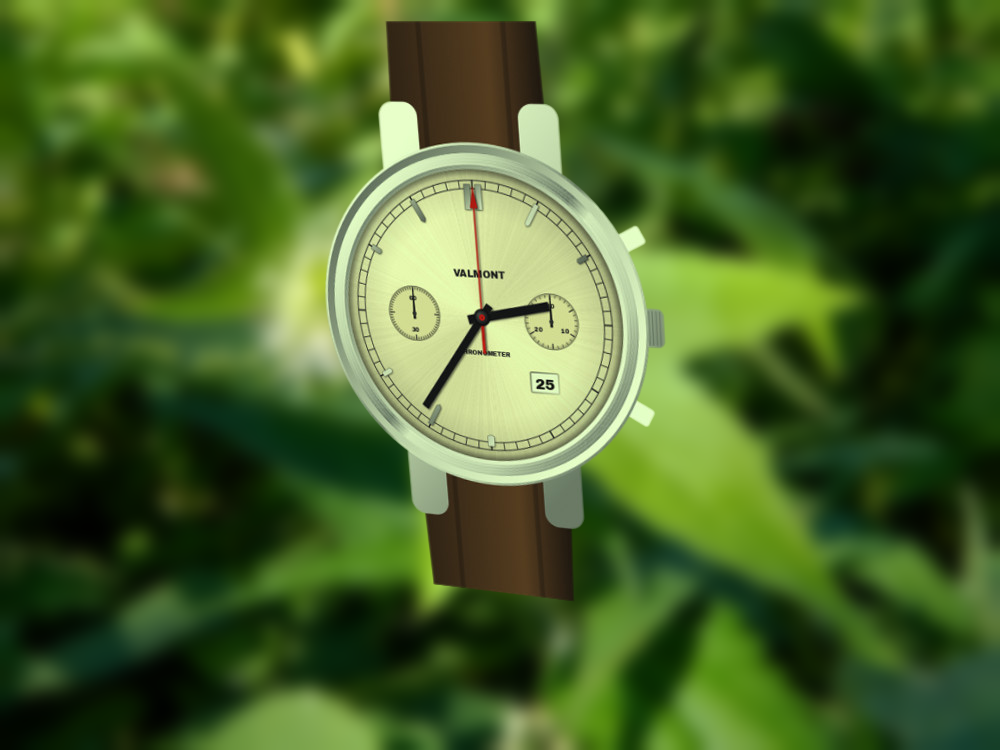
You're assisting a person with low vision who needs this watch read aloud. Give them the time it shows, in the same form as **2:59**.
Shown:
**2:36**
